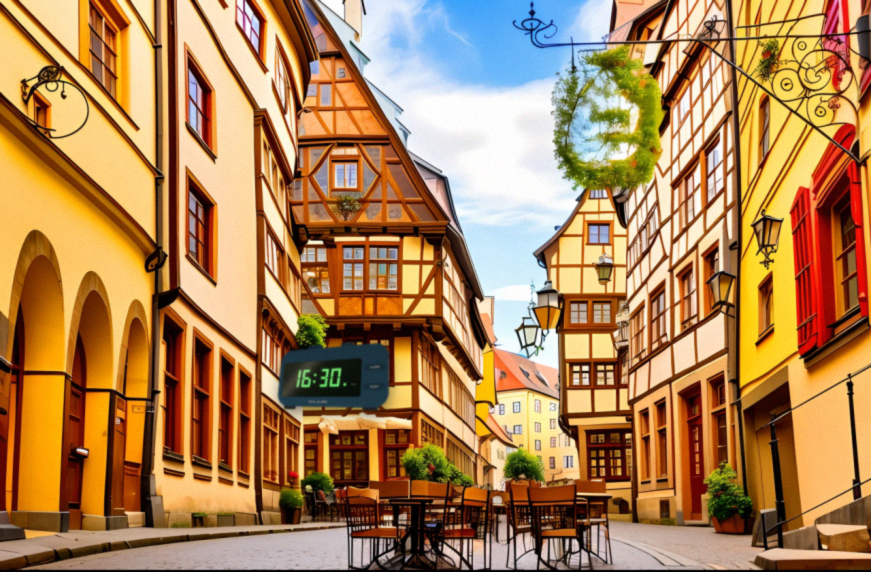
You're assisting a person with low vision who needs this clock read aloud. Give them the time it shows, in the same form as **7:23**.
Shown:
**16:30**
